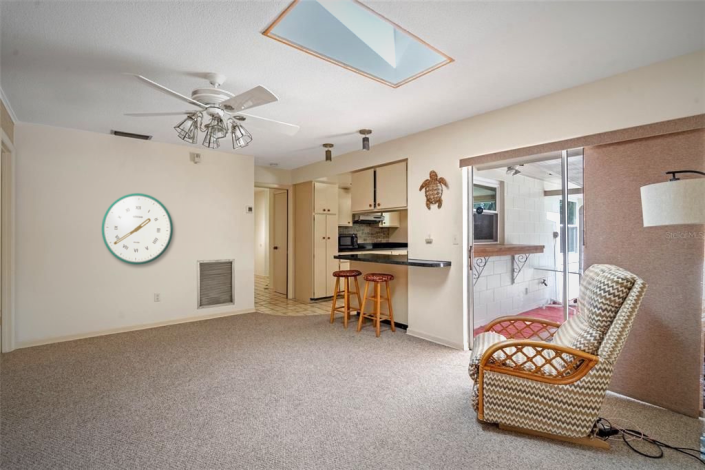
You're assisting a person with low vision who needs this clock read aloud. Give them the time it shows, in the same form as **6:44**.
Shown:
**1:39**
